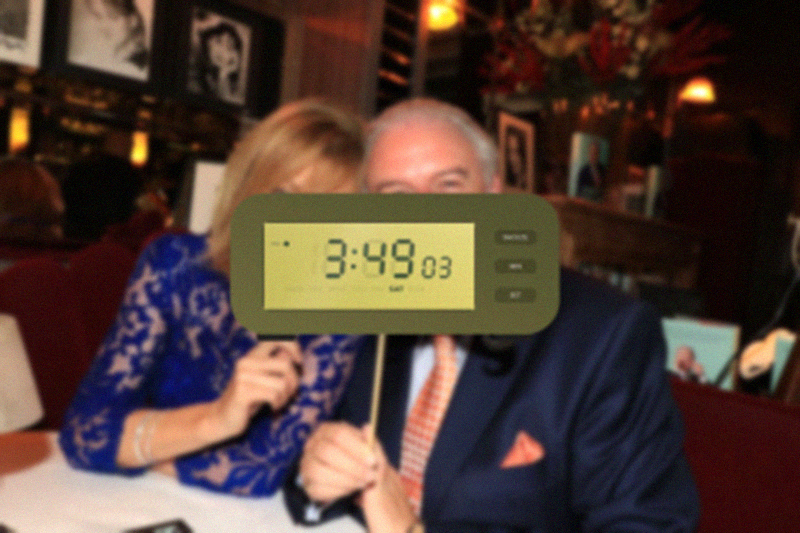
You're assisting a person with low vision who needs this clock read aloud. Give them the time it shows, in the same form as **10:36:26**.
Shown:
**3:49:03**
